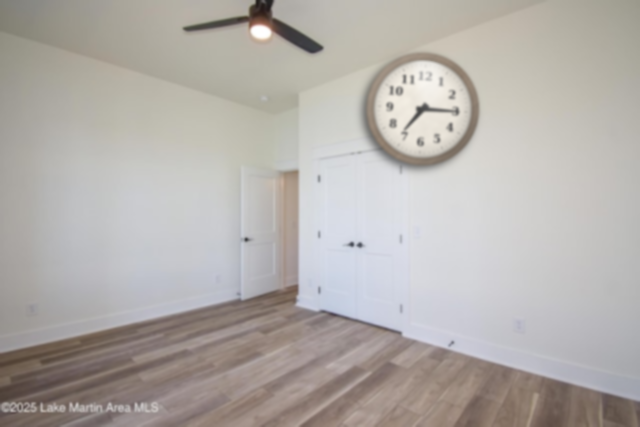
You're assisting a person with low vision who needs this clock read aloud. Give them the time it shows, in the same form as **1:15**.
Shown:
**7:15**
